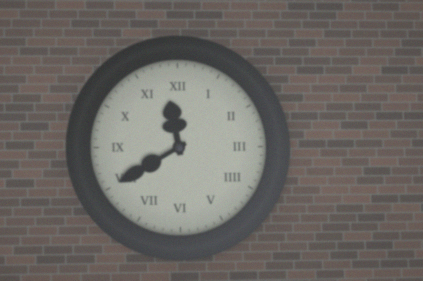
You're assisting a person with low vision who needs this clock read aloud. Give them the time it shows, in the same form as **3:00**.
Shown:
**11:40**
